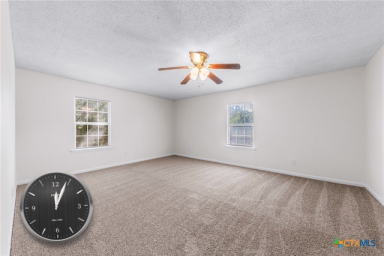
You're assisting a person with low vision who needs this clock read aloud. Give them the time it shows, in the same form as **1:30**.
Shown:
**12:04**
